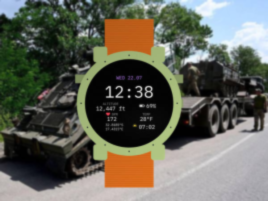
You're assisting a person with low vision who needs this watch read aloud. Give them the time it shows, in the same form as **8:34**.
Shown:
**12:38**
